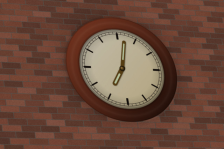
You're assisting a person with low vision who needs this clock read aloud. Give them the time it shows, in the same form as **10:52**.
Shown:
**7:02**
